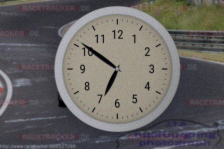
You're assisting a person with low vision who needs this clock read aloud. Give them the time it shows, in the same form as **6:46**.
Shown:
**6:51**
